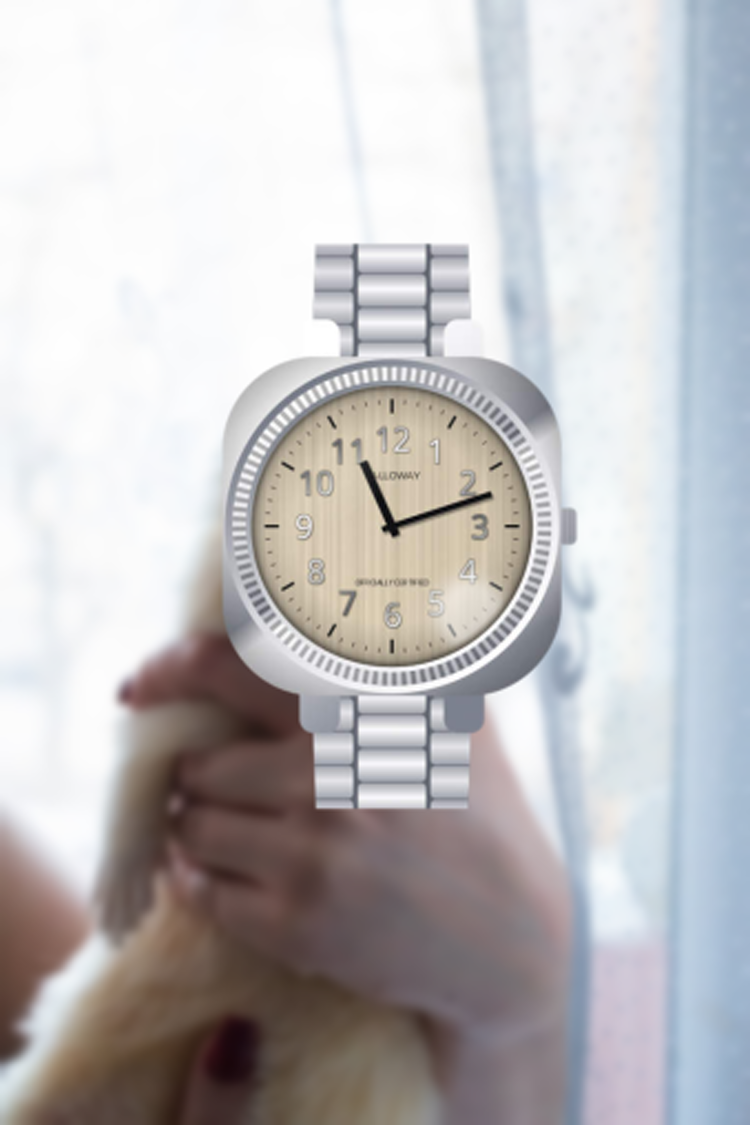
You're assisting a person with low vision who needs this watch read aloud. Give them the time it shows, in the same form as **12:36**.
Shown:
**11:12**
